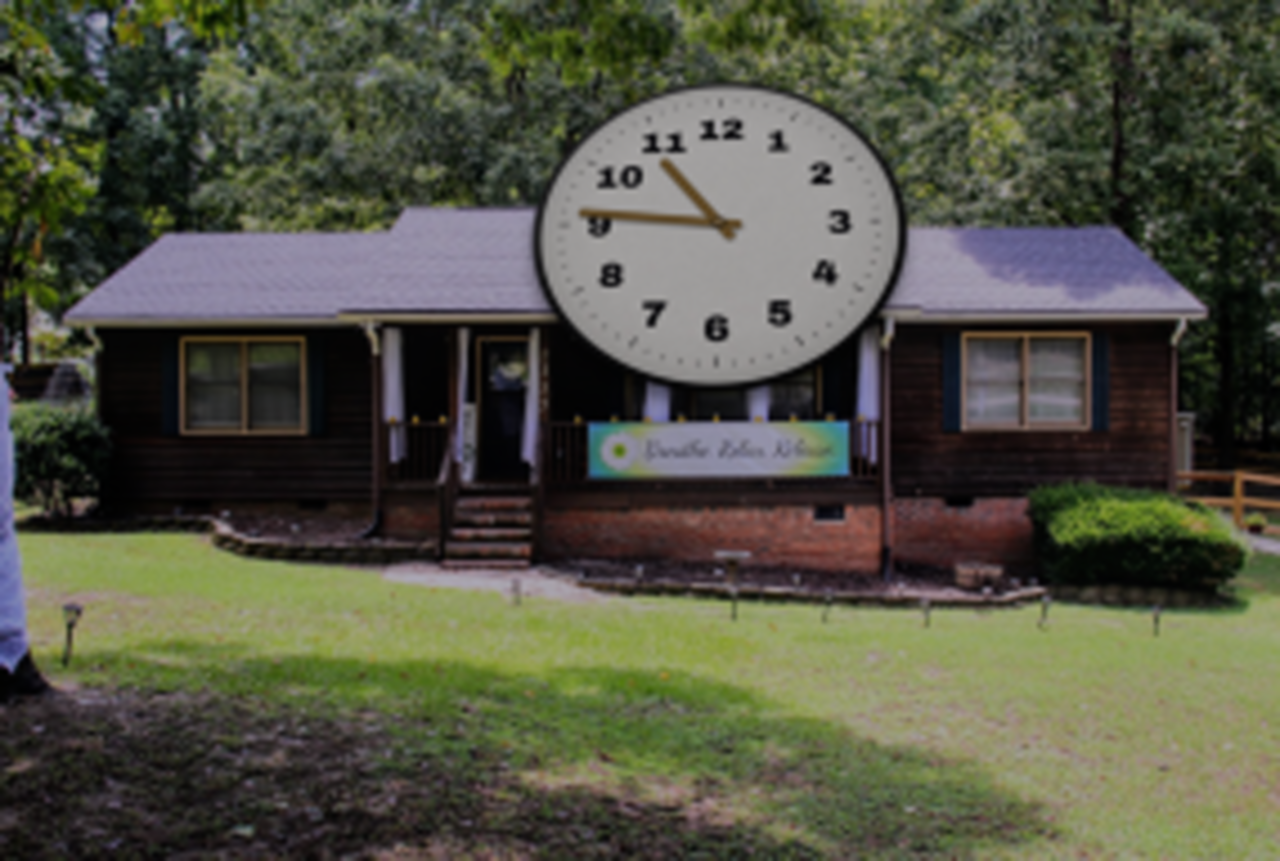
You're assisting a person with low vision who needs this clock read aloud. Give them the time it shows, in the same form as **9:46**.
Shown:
**10:46**
